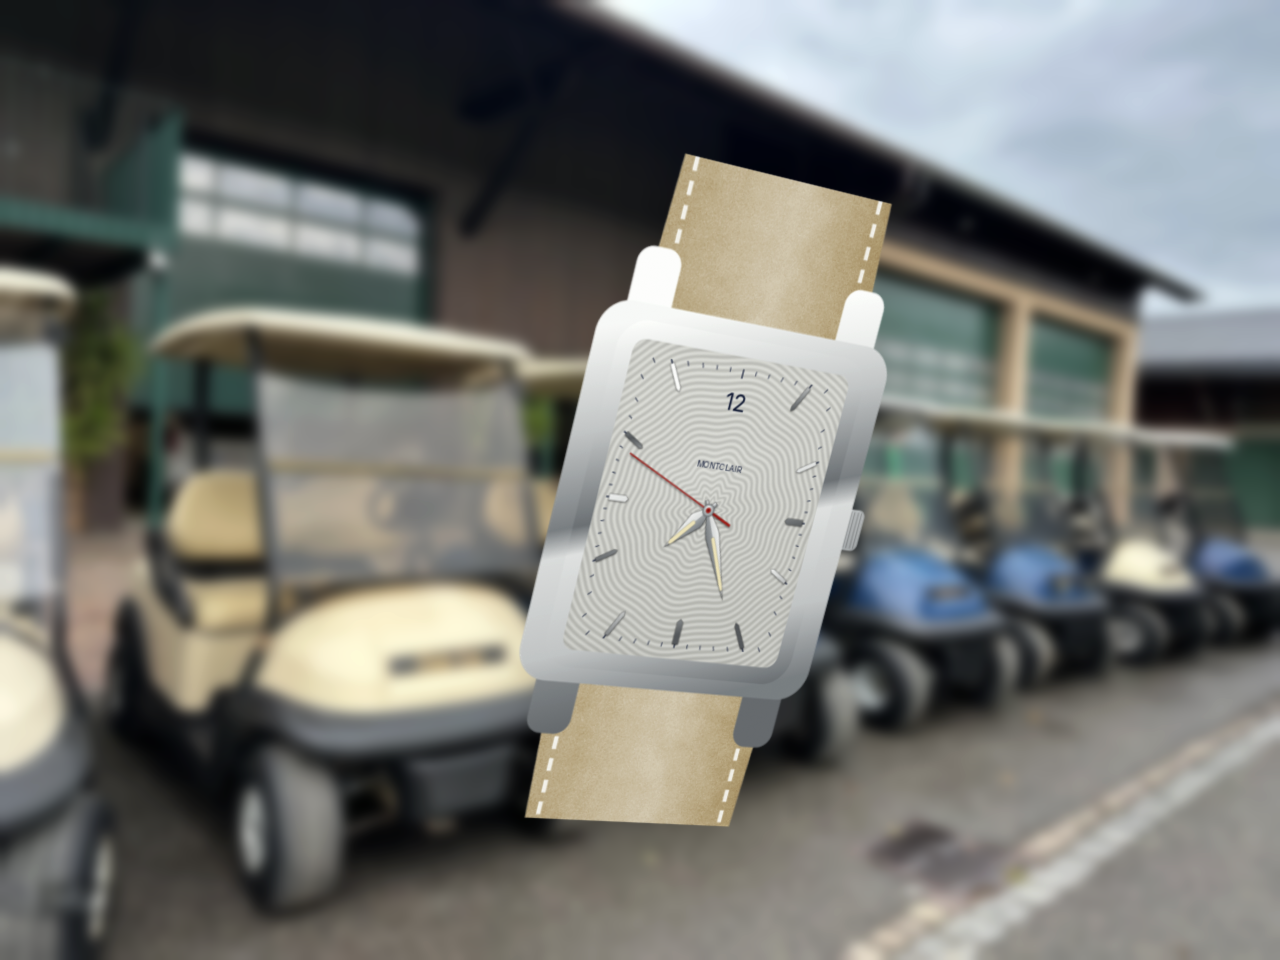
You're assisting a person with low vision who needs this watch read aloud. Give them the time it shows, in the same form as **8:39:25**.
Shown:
**7:25:49**
